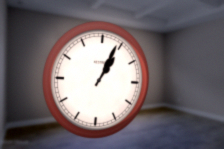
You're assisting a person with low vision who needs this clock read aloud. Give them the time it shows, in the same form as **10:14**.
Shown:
**1:04**
